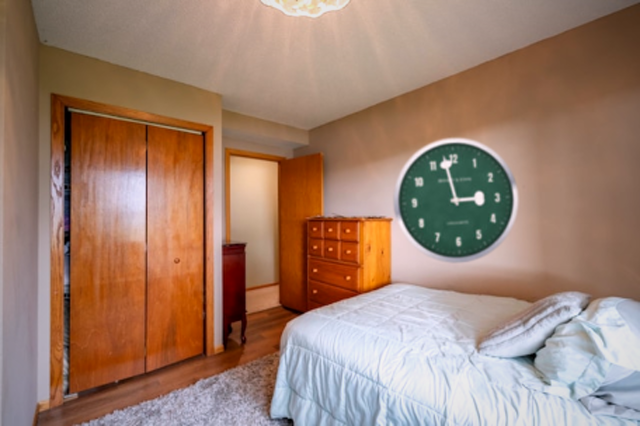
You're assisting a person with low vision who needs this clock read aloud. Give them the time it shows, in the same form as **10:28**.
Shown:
**2:58**
